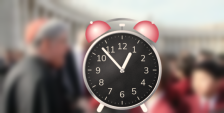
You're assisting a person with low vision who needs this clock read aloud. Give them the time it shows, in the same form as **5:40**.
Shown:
**12:53**
